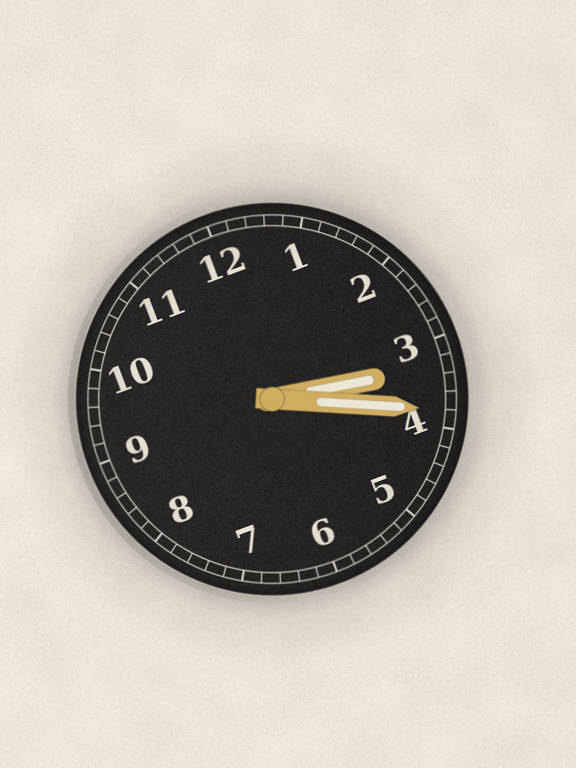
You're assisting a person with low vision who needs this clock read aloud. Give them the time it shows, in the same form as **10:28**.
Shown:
**3:19**
